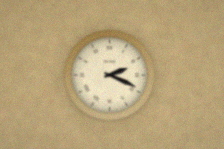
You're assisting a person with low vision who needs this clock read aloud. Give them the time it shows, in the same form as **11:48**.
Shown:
**2:19**
